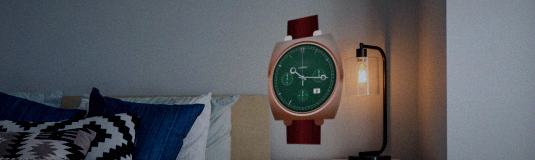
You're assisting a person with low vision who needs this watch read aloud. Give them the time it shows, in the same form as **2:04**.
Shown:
**10:16**
